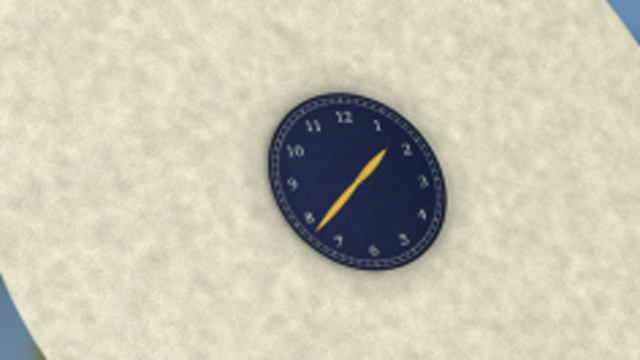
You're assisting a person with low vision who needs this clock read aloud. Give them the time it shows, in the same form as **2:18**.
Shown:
**1:38**
